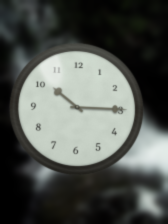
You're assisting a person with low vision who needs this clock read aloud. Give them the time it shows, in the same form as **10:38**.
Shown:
**10:15**
